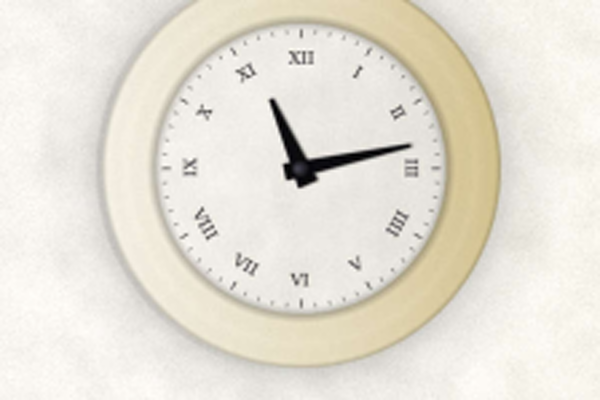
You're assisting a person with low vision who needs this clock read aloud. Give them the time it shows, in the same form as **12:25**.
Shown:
**11:13**
